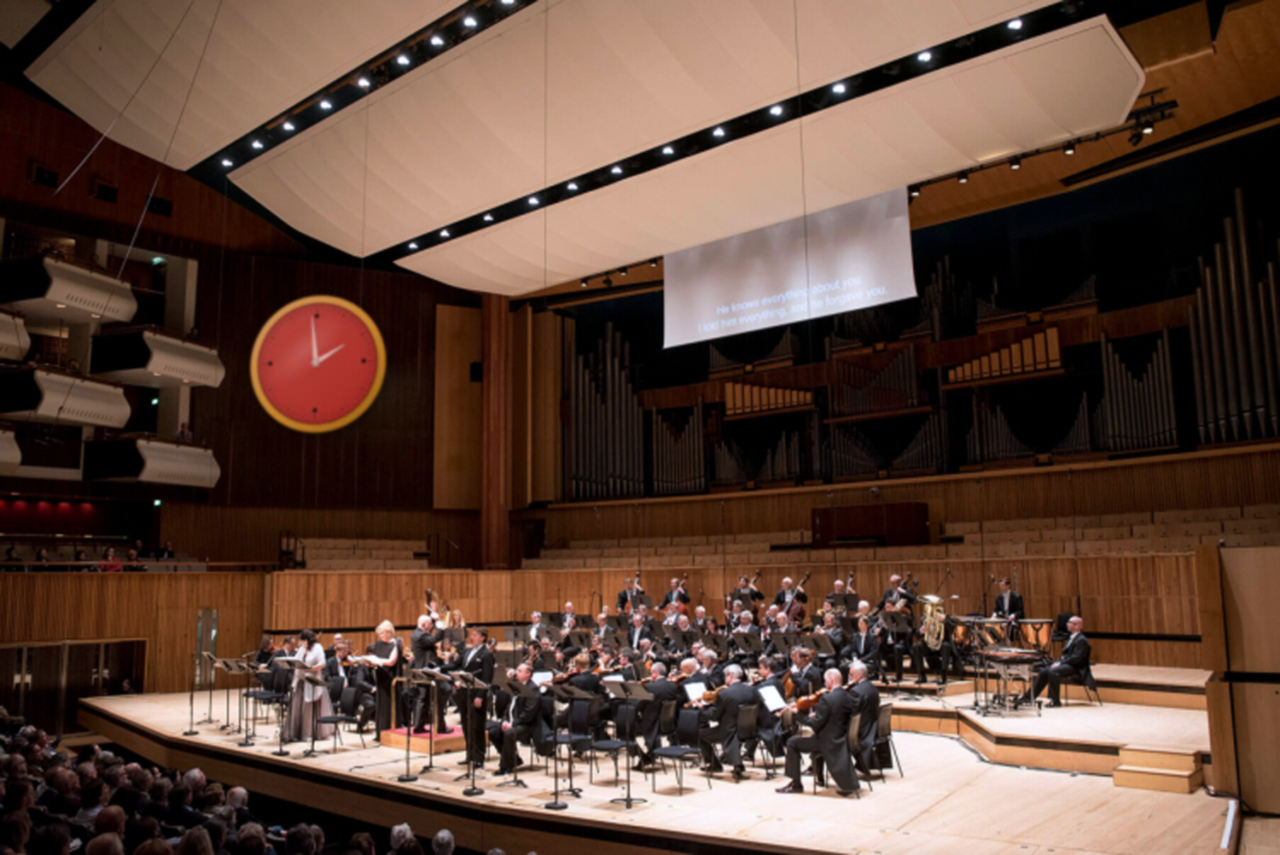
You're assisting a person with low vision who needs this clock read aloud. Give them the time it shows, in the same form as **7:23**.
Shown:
**1:59**
